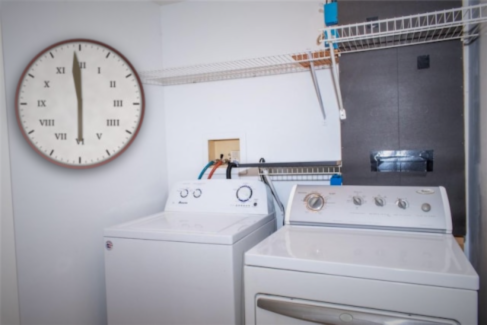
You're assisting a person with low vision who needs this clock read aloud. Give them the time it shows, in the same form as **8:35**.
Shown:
**5:59**
